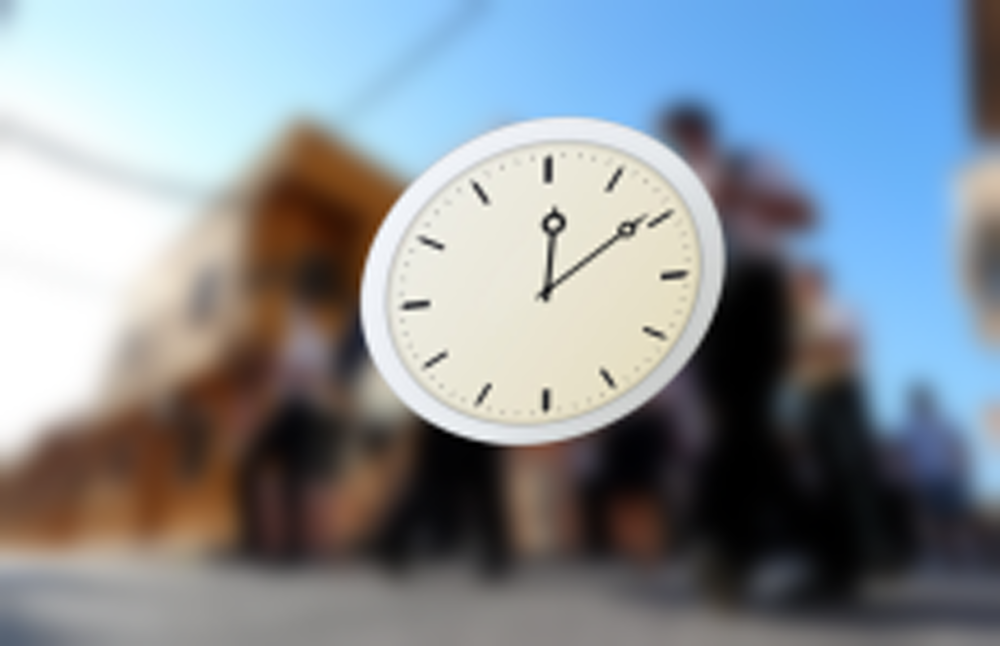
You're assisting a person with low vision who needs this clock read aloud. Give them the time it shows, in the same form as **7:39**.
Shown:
**12:09**
